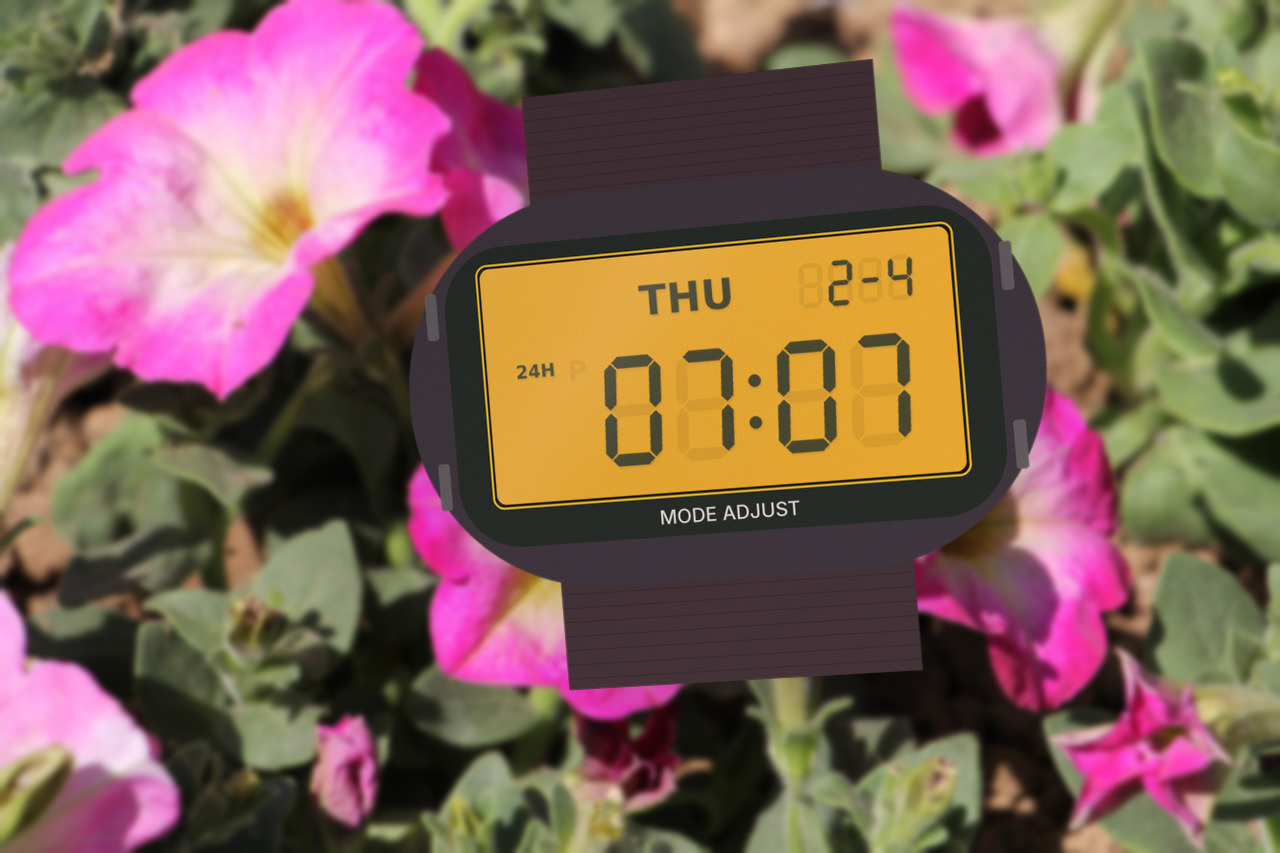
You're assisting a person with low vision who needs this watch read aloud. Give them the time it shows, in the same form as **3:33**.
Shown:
**7:07**
